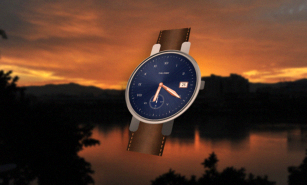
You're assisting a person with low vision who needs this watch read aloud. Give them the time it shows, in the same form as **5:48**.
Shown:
**6:20**
